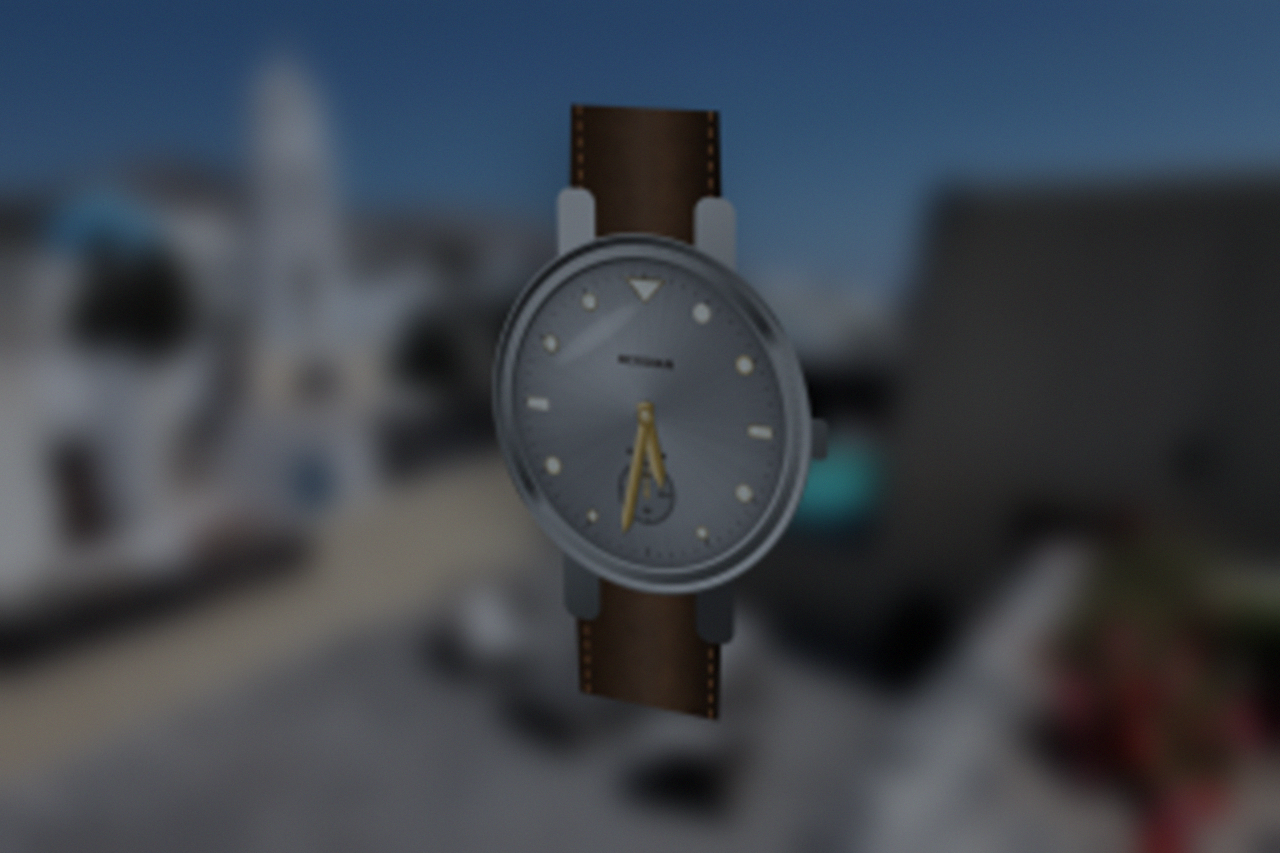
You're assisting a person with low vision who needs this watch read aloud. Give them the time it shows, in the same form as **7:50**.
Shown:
**5:32**
